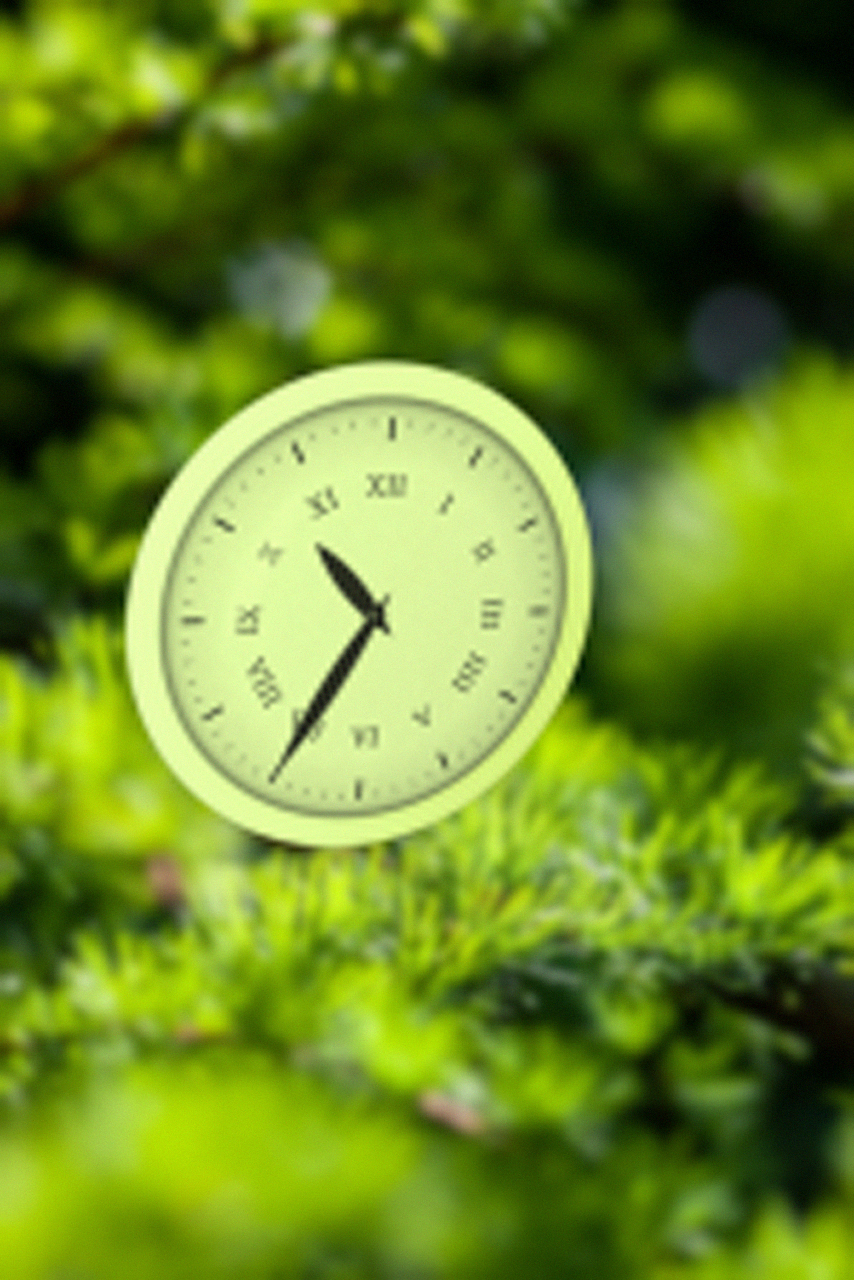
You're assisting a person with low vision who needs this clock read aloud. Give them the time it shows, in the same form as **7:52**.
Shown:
**10:35**
